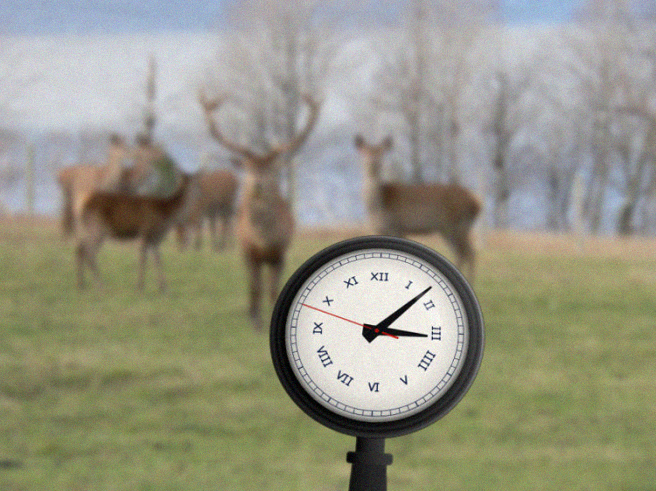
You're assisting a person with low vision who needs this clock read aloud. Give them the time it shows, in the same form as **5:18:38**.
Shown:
**3:07:48**
